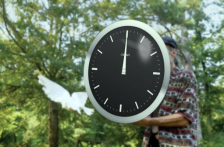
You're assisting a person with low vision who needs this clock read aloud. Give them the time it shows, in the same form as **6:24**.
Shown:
**12:00**
